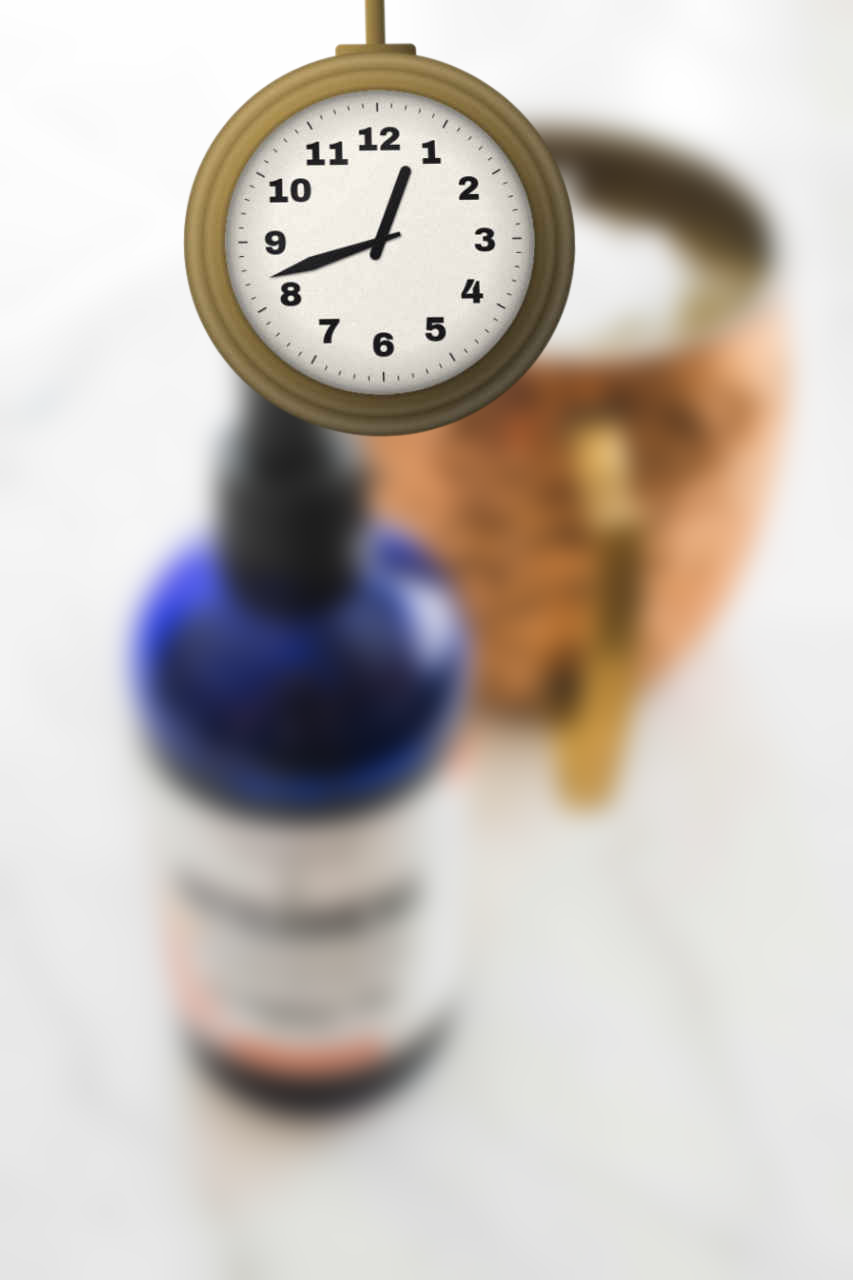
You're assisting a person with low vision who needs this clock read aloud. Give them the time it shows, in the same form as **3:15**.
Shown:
**12:42**
